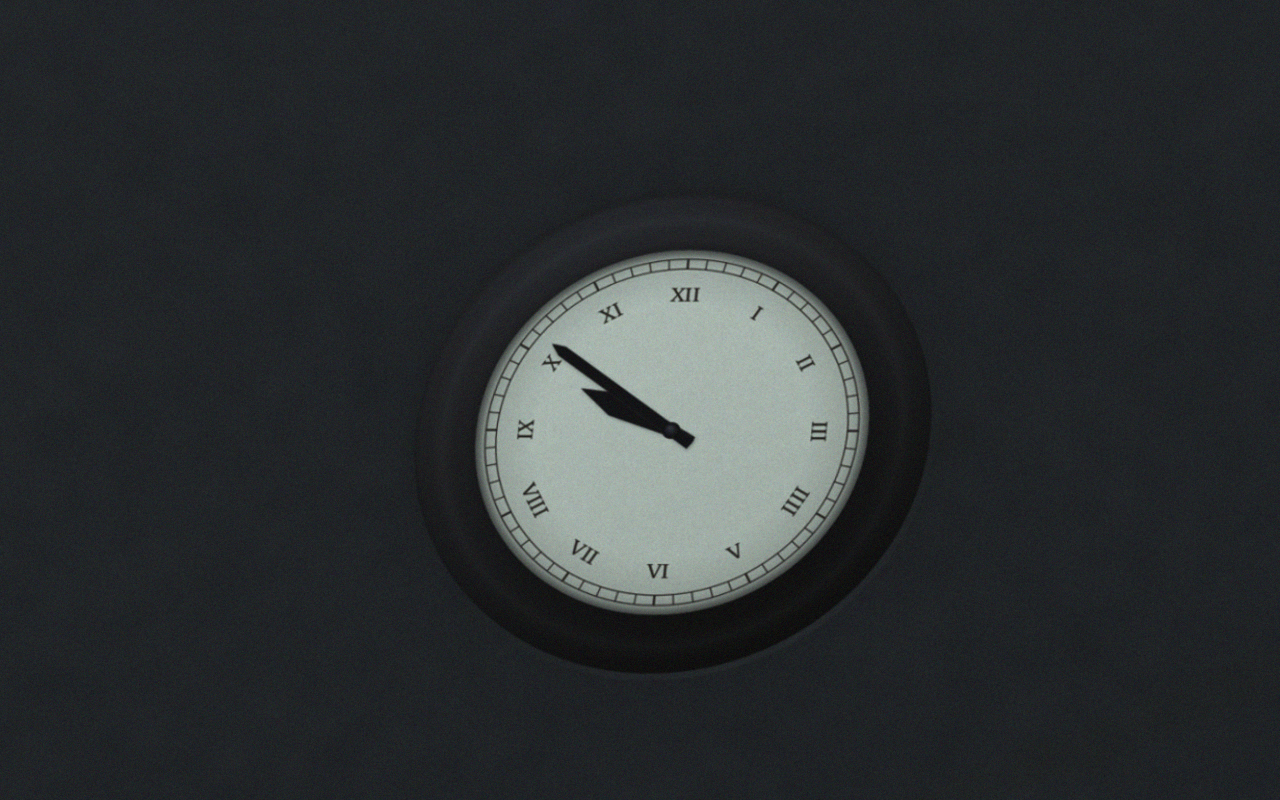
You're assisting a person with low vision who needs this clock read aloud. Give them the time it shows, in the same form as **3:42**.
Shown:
**9:51**
